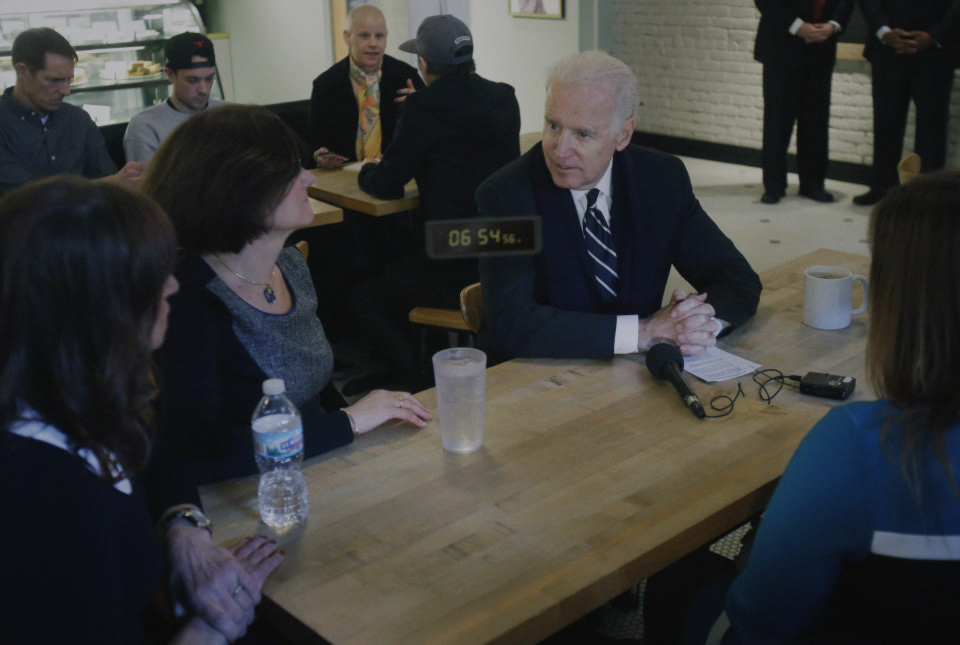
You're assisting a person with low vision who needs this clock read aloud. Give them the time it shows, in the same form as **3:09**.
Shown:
**6:54**
